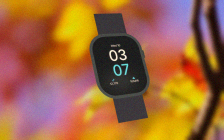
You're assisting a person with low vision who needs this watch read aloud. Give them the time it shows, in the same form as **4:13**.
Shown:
**3:07**
